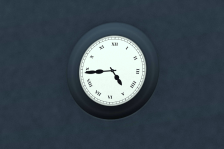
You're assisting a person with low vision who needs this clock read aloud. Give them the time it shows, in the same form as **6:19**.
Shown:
**4:44**
